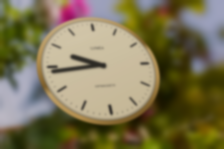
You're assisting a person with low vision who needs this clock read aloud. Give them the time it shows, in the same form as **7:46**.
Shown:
**9:44**
